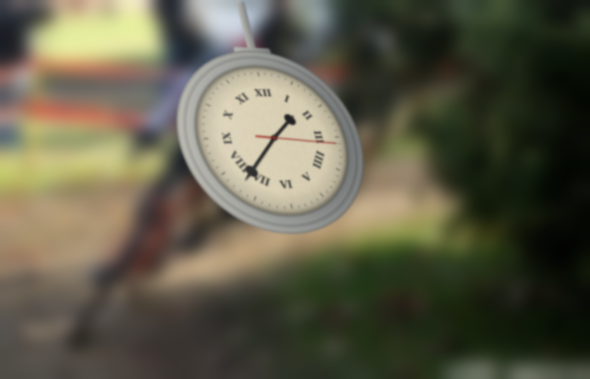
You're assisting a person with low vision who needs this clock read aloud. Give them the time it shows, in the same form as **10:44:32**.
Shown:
**1:37:16**
